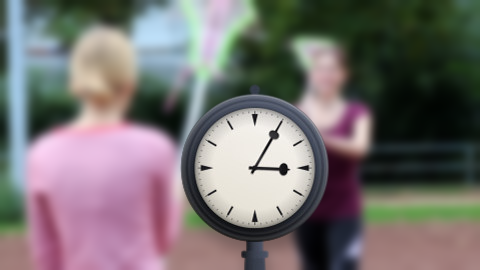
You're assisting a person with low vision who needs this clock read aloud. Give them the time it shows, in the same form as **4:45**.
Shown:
**3:05**
